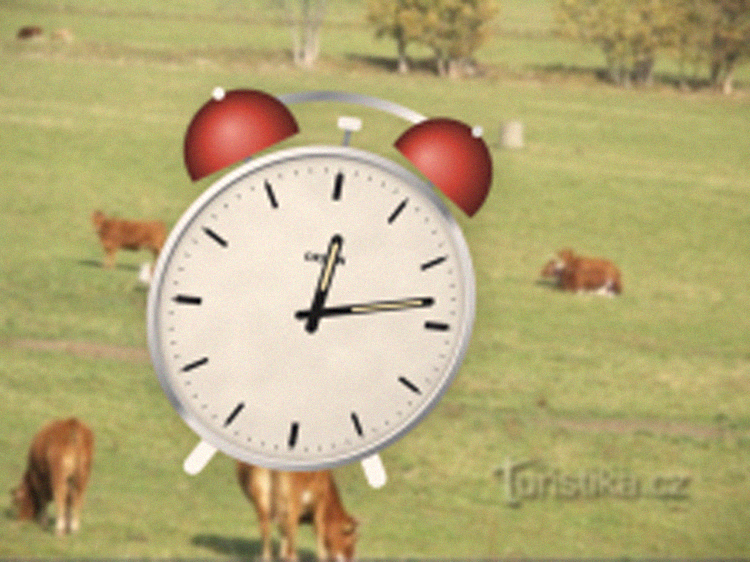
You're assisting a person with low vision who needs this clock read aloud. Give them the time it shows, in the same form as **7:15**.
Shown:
**12:13**
